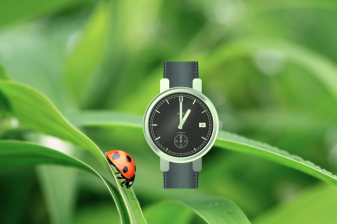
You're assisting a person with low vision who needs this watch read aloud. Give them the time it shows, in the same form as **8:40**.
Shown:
**1:00**
